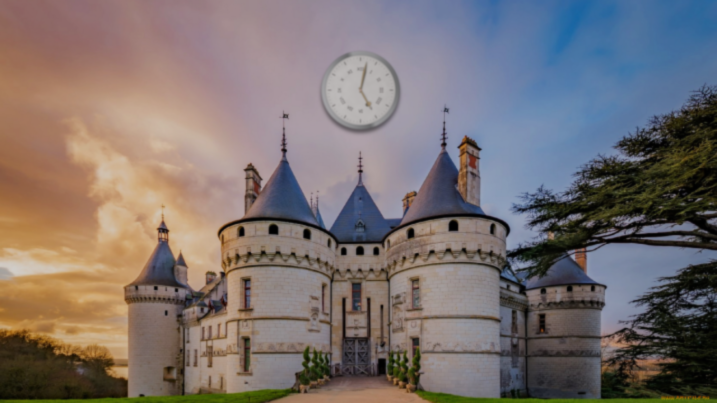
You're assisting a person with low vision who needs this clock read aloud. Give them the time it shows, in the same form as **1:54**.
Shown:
**5:02**
